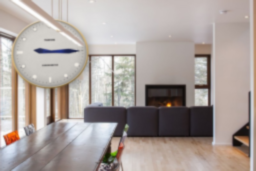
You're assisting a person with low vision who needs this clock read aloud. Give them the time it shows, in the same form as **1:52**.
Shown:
**9:15**
